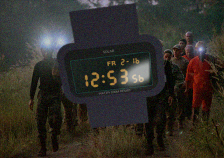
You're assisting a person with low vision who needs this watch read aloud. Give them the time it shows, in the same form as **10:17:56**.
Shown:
**12:53:56**
